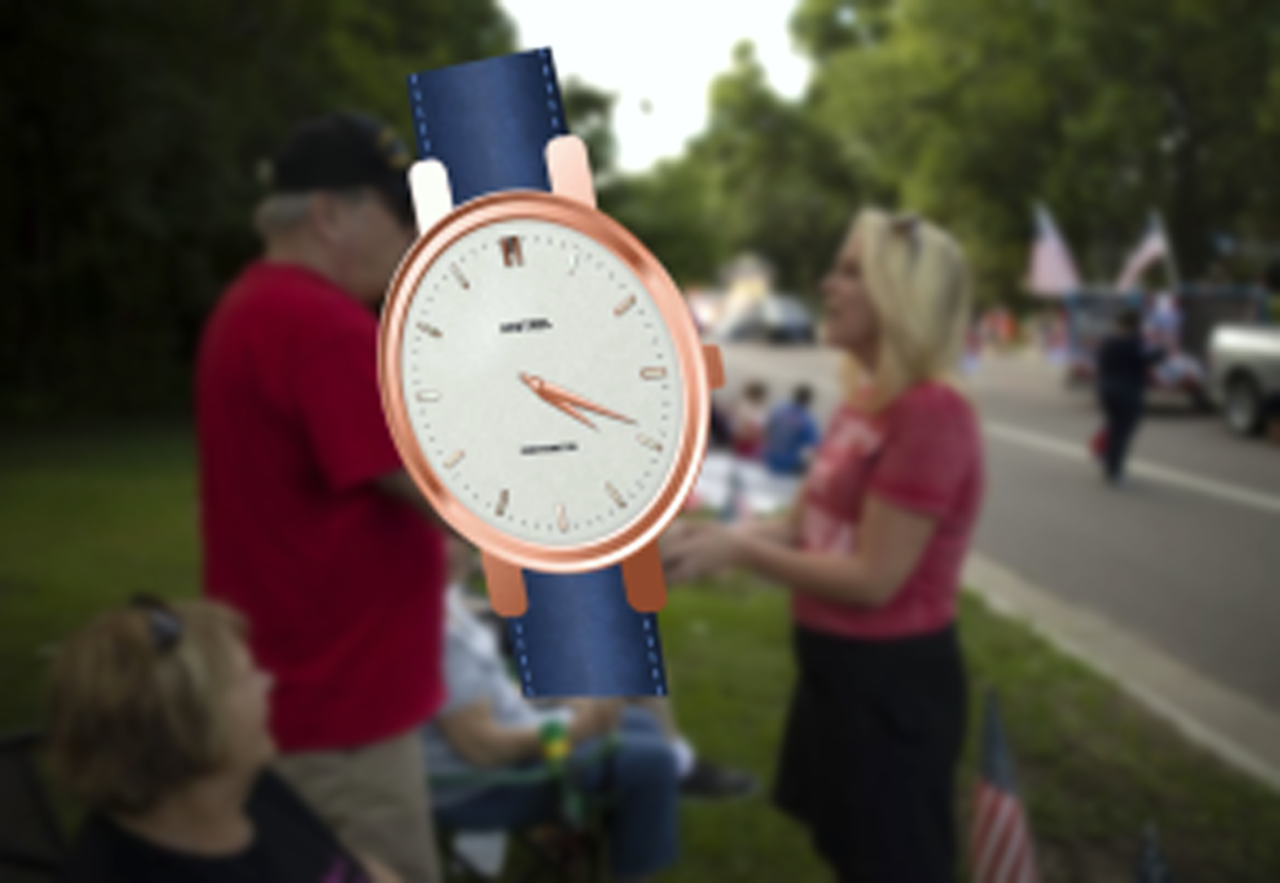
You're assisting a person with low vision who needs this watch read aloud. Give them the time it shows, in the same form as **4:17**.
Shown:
**4:19**
